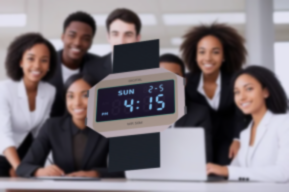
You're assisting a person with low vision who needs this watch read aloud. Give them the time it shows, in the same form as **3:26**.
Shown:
**4:15**
